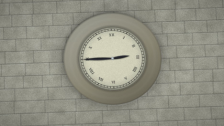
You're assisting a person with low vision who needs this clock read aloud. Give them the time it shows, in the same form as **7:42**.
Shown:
**2:45**
